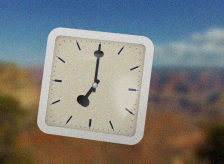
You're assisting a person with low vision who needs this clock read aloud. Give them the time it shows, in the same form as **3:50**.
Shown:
**7:00**
